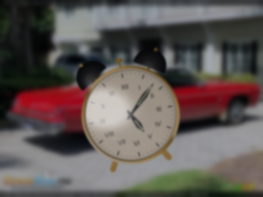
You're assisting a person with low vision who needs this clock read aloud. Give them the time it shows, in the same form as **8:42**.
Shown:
**5:08**
